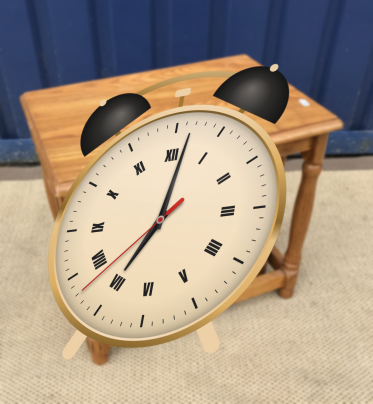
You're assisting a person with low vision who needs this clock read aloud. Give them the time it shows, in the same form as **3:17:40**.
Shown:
**7:01:38**
